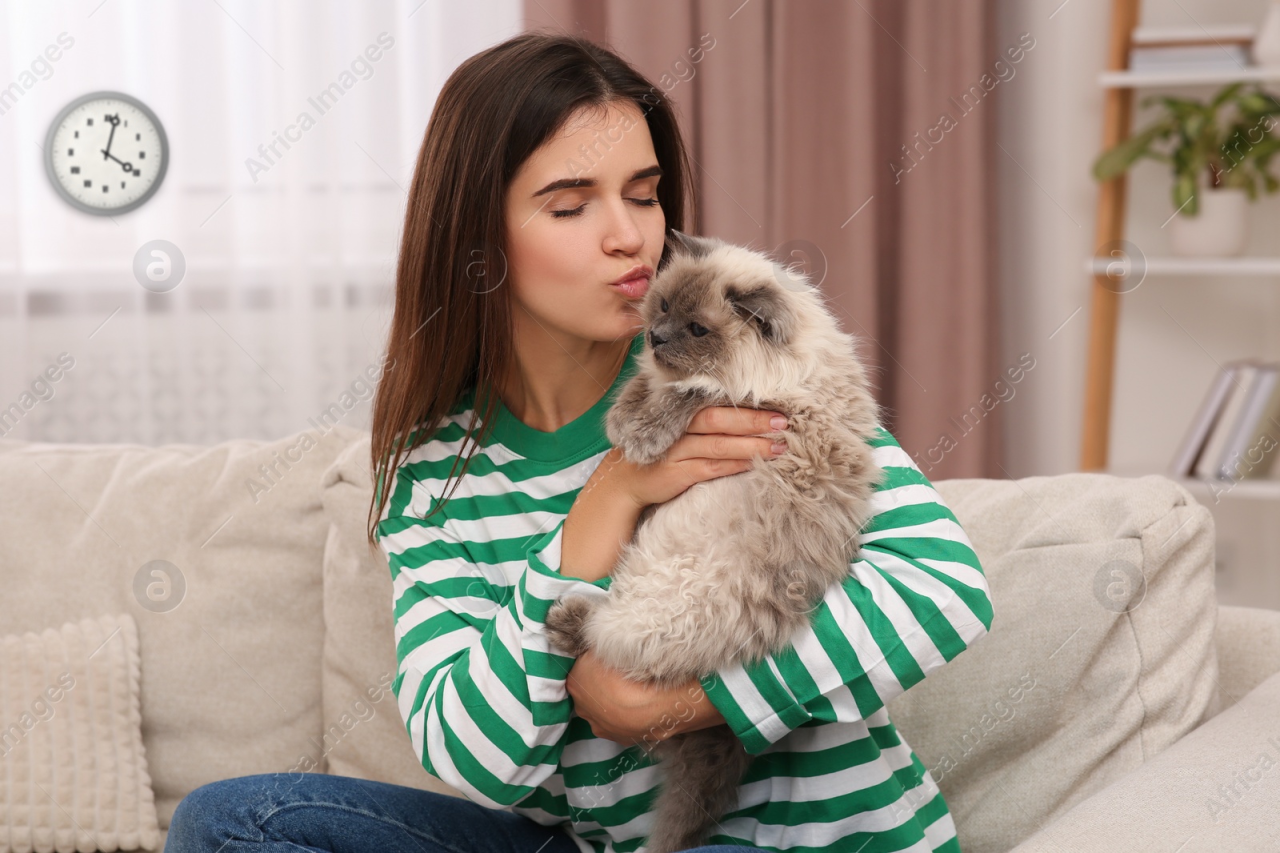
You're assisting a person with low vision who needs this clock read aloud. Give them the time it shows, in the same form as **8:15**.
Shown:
**4:02**
